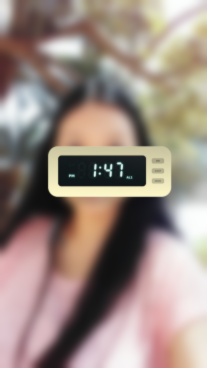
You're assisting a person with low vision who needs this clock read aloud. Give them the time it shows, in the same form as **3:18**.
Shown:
**1:47**
